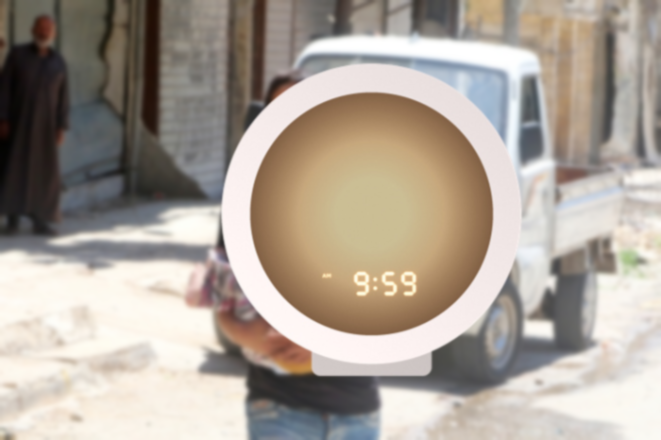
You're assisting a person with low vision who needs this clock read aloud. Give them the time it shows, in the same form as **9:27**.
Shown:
**9:59**
